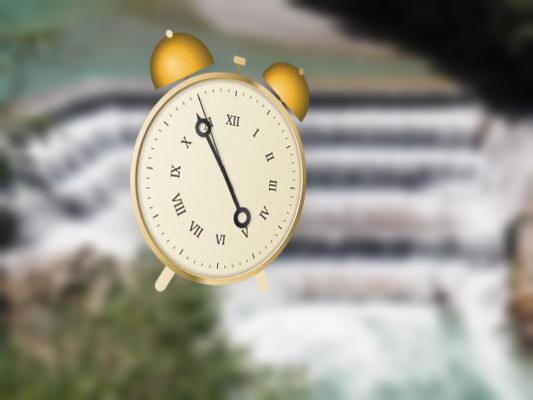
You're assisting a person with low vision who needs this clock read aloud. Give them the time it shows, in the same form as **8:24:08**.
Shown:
**4:53:55**
